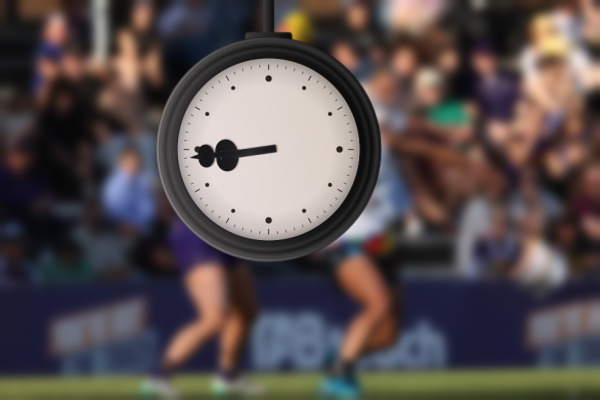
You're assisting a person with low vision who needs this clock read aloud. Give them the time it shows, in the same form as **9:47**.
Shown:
**8:44**
